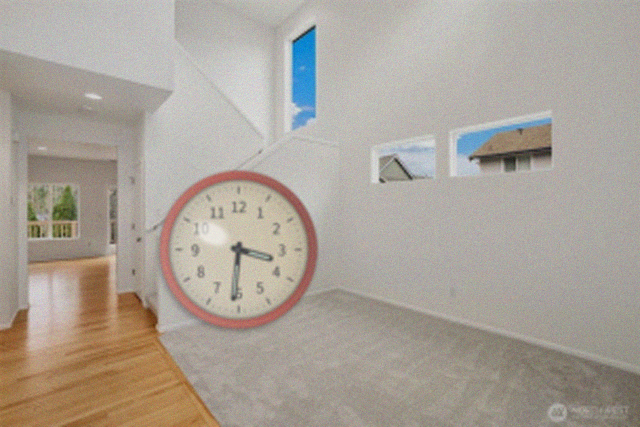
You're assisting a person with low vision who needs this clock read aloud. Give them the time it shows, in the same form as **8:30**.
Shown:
**3:31**
